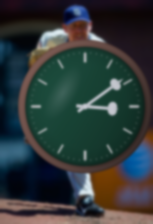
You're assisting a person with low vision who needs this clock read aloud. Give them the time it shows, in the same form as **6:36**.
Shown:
**3:09**
